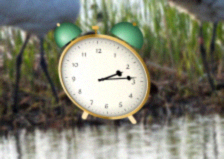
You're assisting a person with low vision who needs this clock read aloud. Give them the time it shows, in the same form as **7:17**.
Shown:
**2:14**
